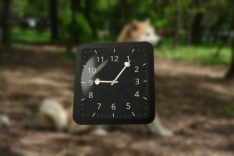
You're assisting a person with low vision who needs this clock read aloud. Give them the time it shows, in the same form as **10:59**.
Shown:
**9:06**
